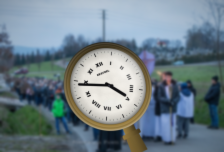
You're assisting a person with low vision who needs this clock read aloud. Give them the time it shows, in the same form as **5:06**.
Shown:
**4:49**
